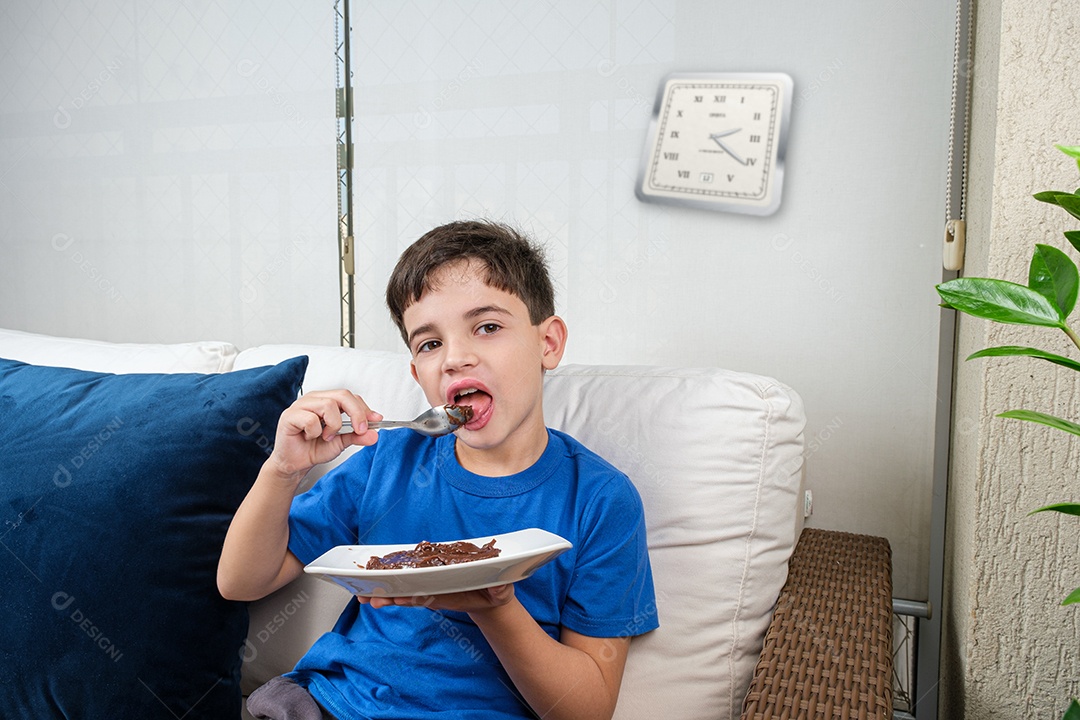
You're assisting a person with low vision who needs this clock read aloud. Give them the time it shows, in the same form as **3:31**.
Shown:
**2:21**
